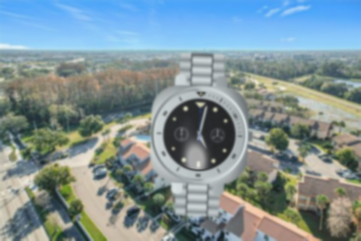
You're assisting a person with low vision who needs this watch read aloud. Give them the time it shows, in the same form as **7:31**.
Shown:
**5:02**
